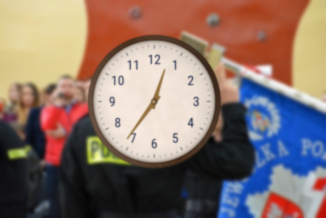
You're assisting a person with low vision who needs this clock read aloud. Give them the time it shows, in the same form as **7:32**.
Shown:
**12:36**
